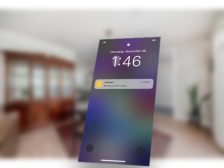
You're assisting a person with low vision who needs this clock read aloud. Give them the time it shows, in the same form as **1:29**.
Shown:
**1:46**
